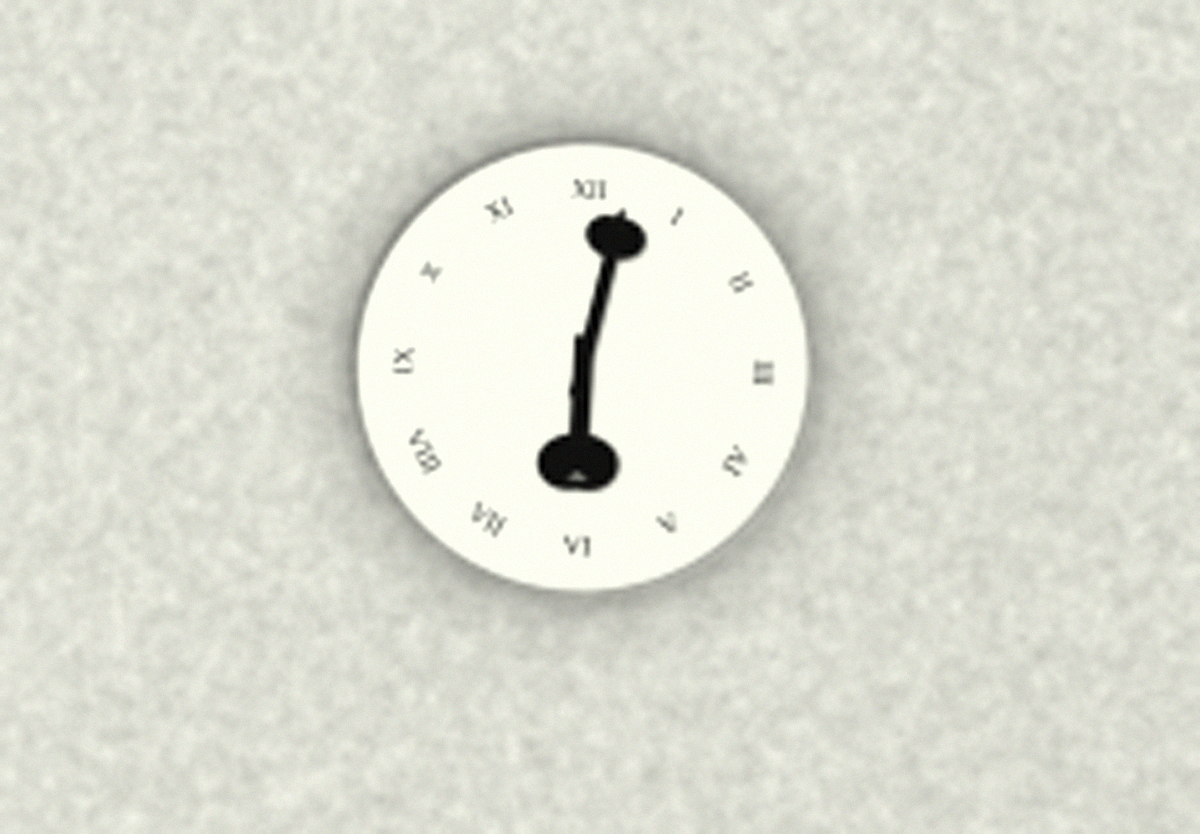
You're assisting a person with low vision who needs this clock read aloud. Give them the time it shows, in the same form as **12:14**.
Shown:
**6:02**
